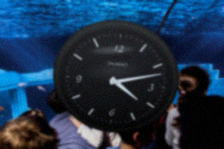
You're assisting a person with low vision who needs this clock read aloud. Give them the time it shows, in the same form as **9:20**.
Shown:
**4:12**
